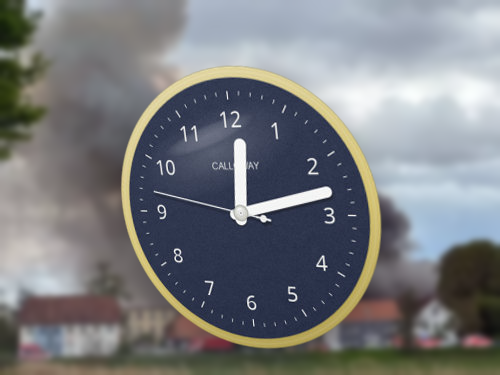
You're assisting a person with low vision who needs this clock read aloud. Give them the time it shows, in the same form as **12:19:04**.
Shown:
**12:12:47**
